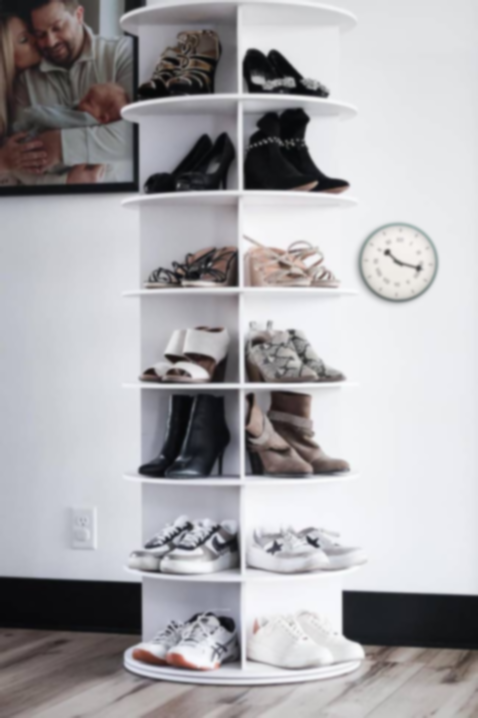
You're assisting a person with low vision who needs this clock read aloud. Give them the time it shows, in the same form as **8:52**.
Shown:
**10:17**
